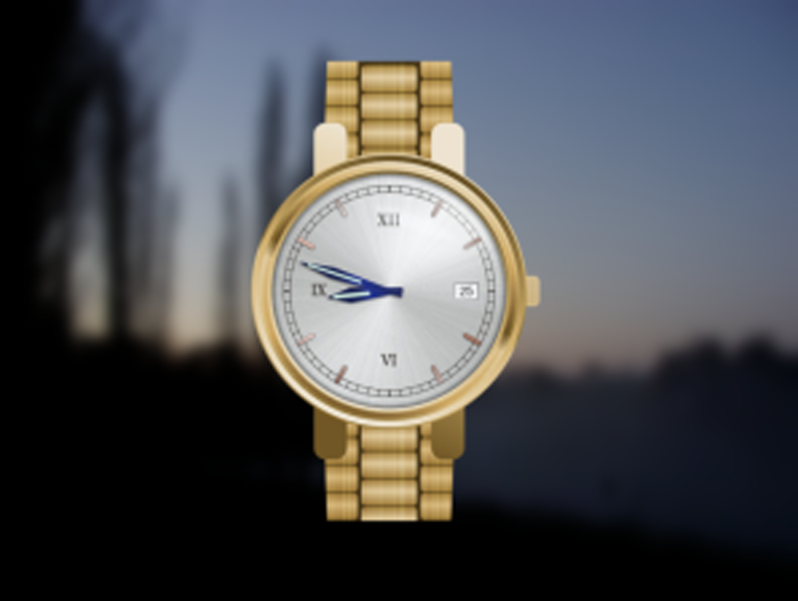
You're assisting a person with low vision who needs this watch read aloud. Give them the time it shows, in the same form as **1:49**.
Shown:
**8:48**
